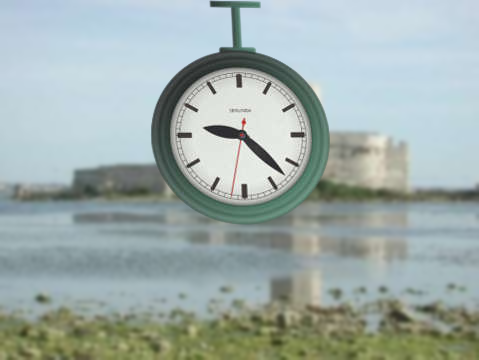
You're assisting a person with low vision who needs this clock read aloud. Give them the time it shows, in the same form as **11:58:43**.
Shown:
**9:22:32**
